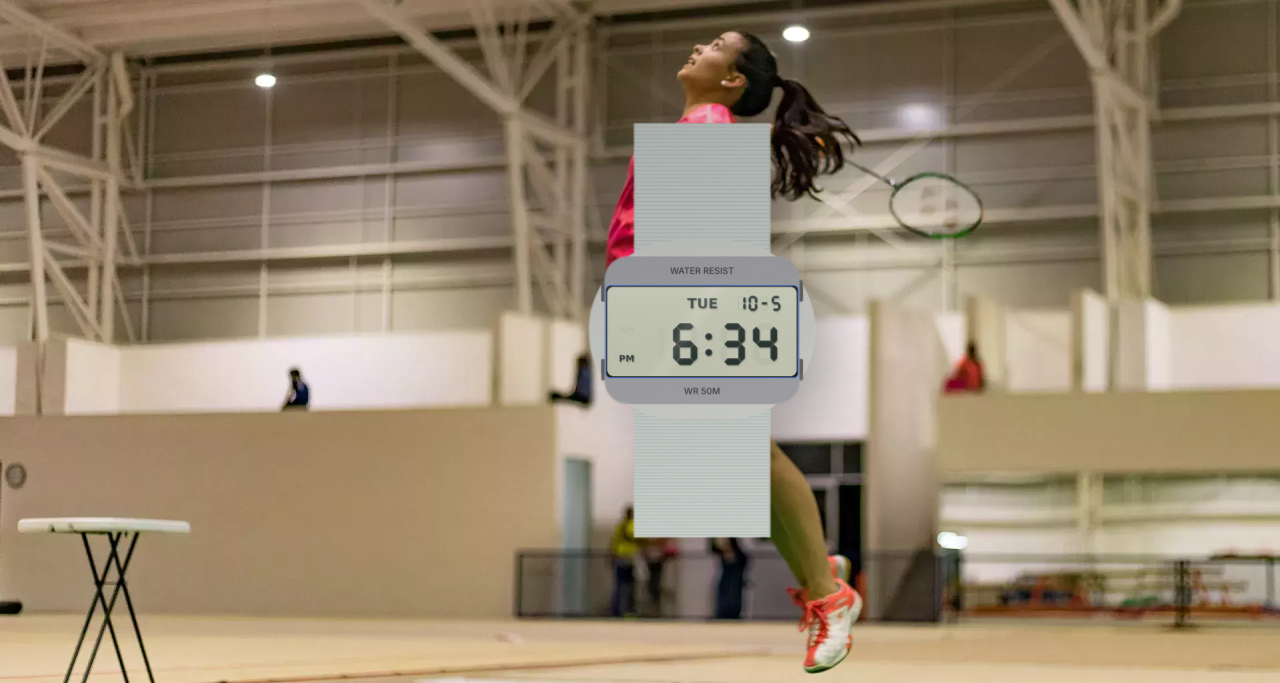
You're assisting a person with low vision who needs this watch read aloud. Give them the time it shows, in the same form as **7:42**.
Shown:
**6:34**
